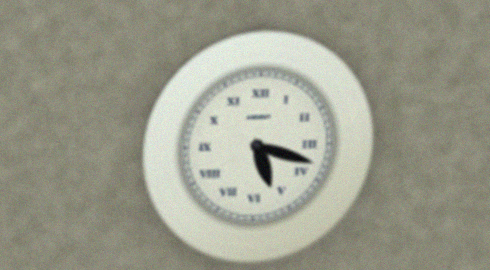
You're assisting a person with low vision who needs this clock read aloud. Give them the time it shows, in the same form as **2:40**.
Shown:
**5:18**
